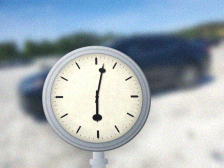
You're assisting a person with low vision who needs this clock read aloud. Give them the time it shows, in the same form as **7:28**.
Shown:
**6:02**
